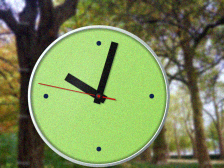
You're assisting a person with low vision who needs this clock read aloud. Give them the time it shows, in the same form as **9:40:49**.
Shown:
**10:02:47**
